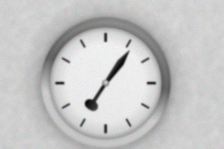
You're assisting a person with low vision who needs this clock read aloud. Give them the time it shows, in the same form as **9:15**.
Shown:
**7:06**
